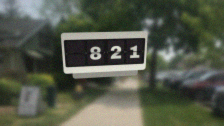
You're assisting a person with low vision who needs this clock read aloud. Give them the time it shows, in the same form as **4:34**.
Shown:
**8:21**
